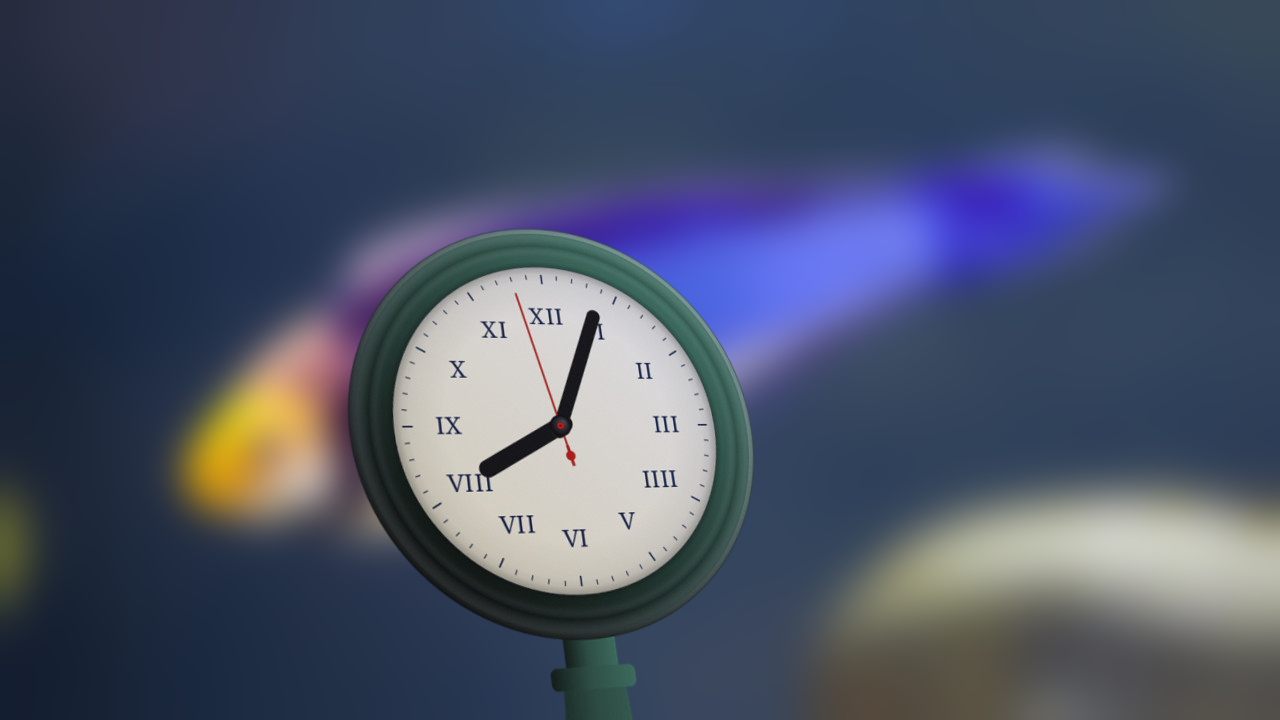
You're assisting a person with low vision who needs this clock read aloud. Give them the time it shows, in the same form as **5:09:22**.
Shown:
**8:03:58**
